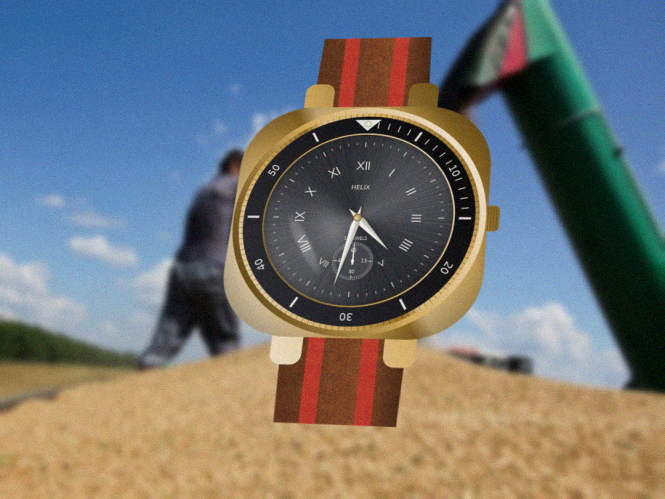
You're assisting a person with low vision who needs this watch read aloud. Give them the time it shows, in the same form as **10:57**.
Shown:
**4:32**
